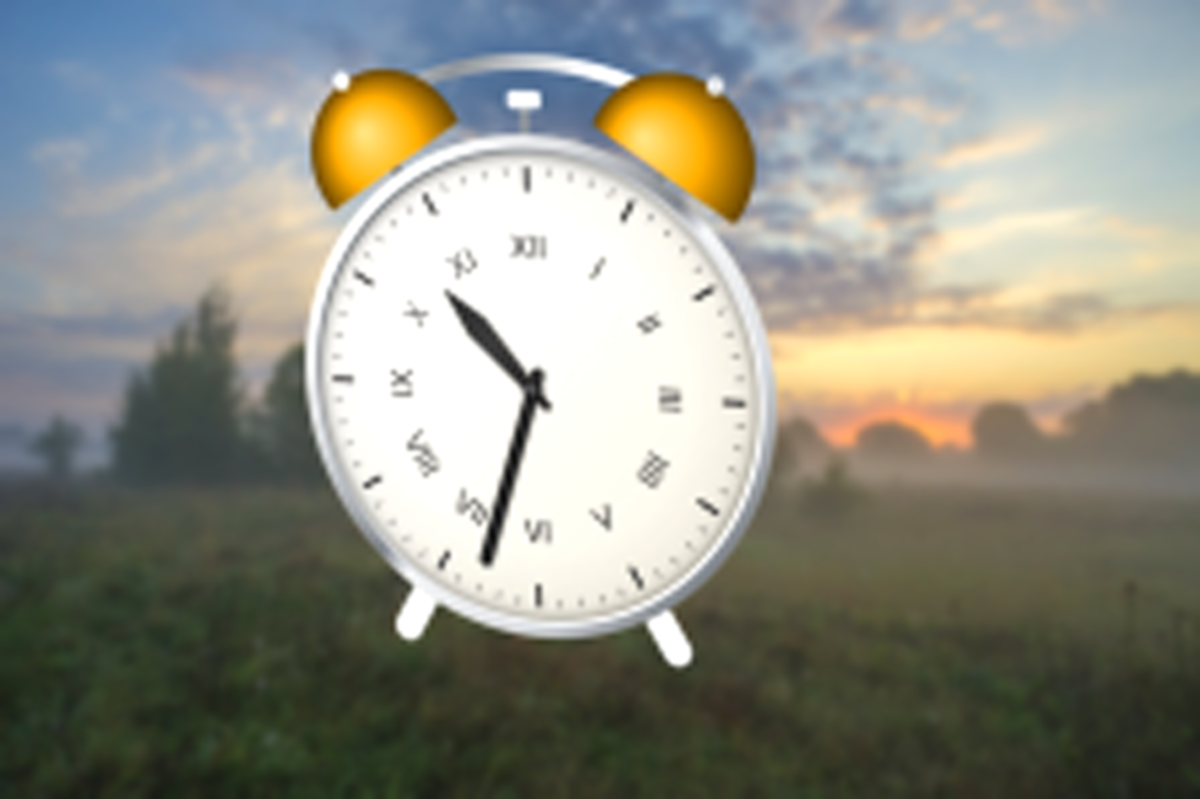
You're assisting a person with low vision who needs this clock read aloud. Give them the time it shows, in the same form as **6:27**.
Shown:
**10:33**
